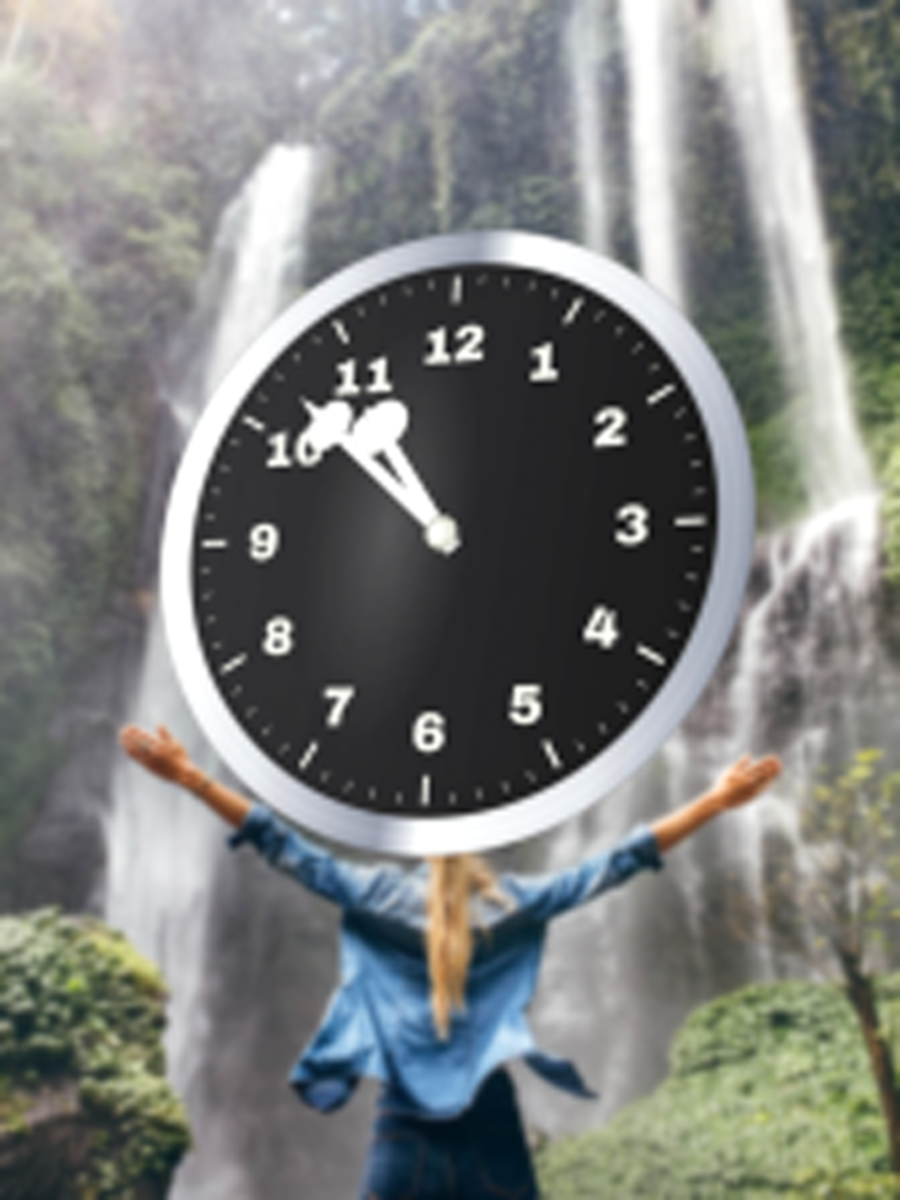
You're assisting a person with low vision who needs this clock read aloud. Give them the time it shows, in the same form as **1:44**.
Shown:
**10:52**
